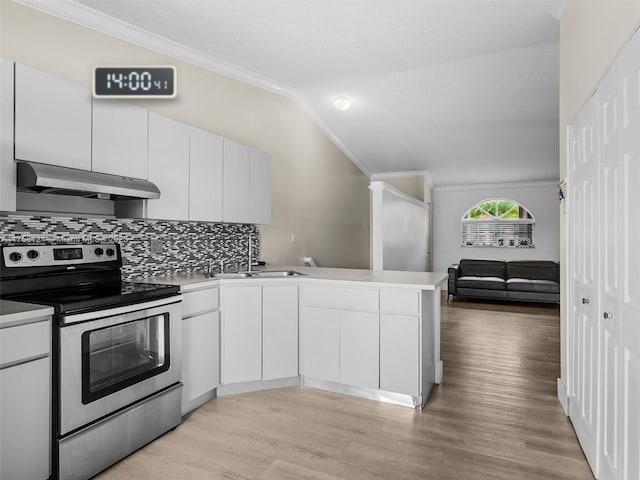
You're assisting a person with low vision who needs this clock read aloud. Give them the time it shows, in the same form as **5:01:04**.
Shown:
**14:00:41**
